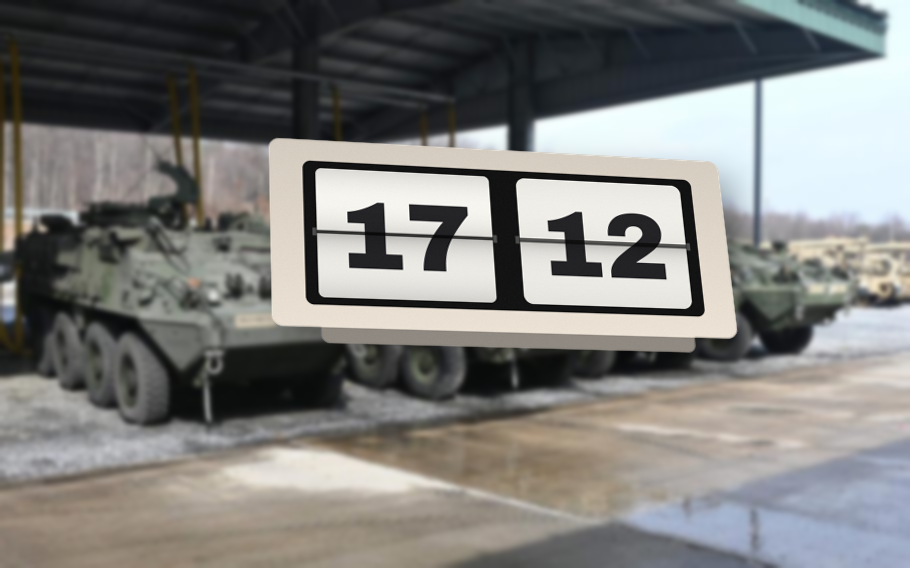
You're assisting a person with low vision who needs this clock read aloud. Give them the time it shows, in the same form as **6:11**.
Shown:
**17:12**
